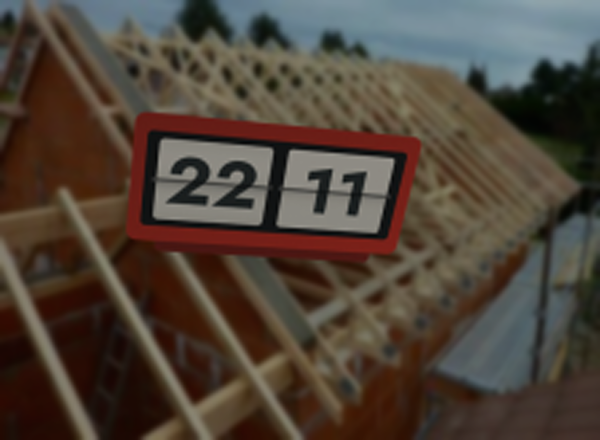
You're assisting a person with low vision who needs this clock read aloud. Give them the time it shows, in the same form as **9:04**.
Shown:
**22:11**
